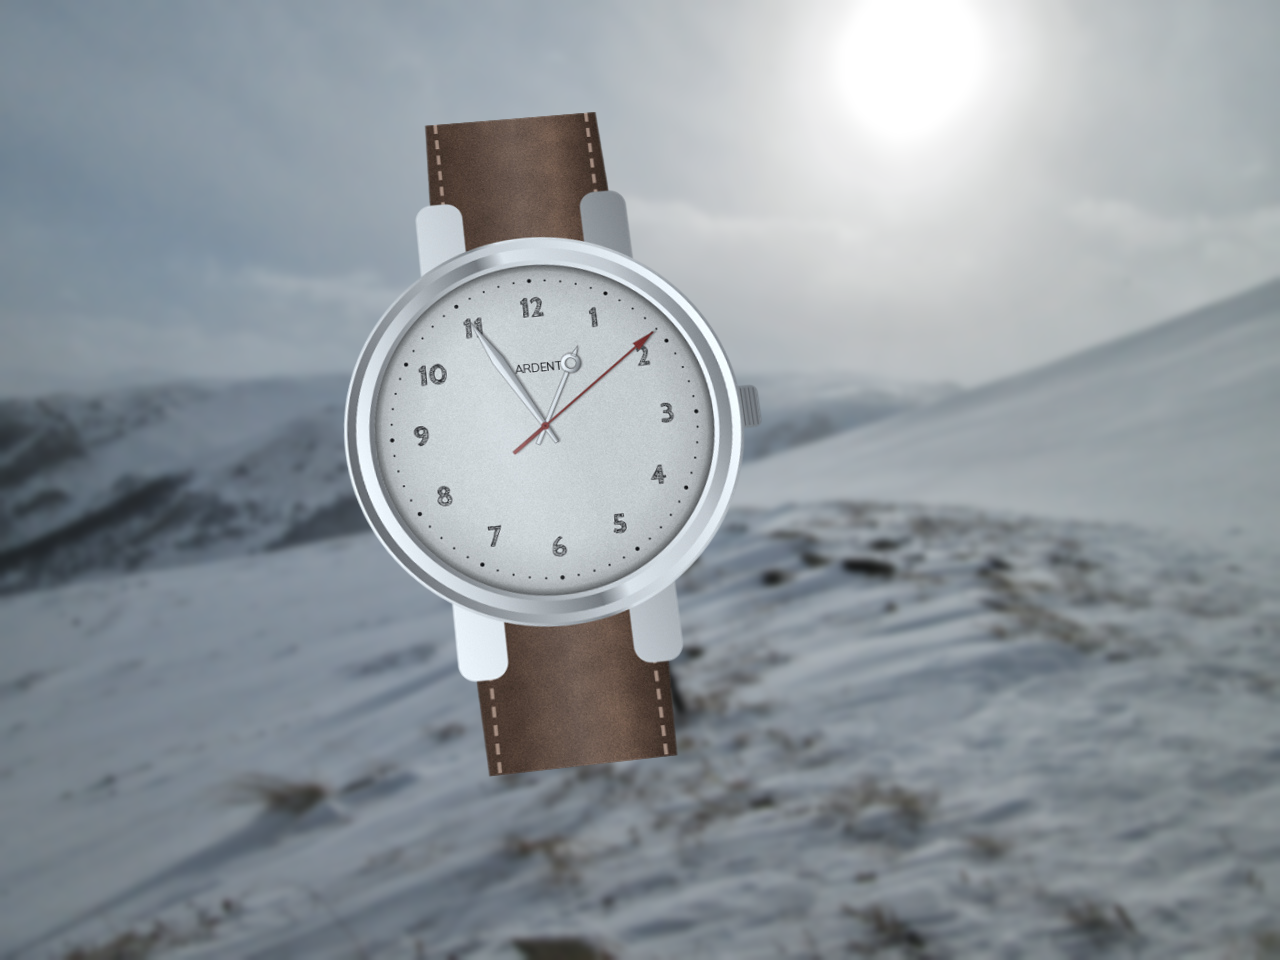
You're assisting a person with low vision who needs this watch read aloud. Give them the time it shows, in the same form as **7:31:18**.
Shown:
**12:55:09**
